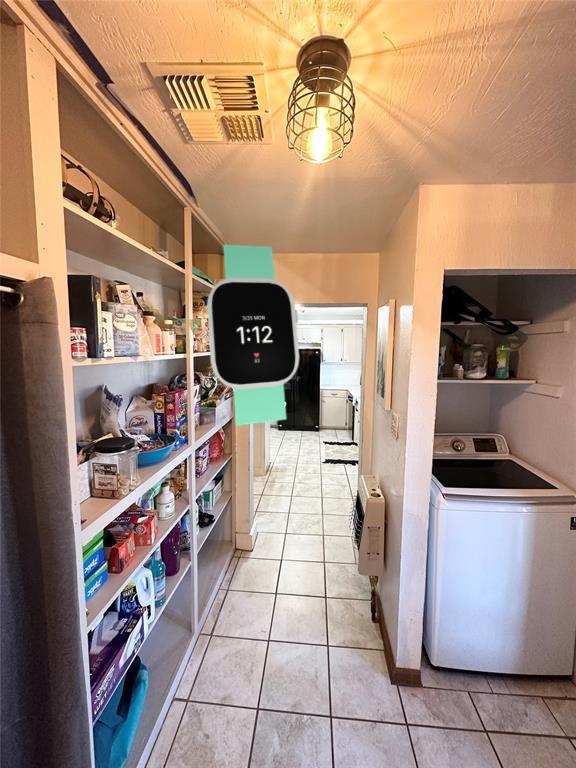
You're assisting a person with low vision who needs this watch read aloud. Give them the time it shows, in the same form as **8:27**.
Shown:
**1:12**
